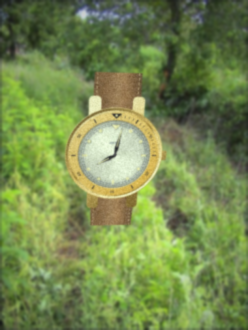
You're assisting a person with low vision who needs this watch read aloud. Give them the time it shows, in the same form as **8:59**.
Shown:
**8:02**
